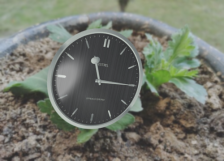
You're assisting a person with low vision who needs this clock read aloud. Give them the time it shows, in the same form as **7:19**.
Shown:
**11:15**
